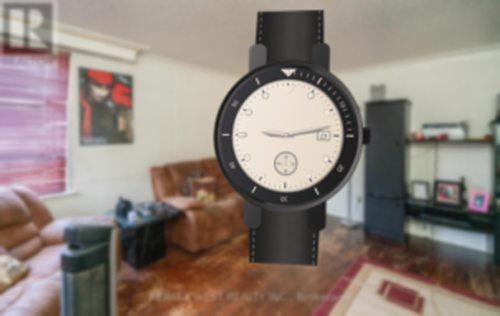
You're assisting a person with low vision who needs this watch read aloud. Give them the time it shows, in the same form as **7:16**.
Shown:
**9:13**
